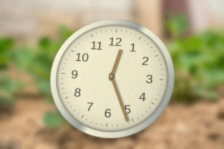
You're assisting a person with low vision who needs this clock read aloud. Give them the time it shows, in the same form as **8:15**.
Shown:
**12:26**
